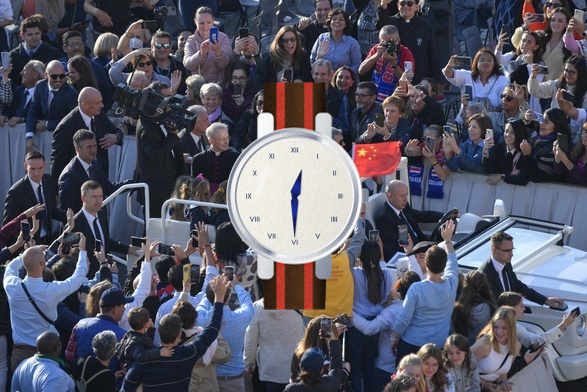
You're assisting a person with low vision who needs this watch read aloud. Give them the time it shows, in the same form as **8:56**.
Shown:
**12:30**
